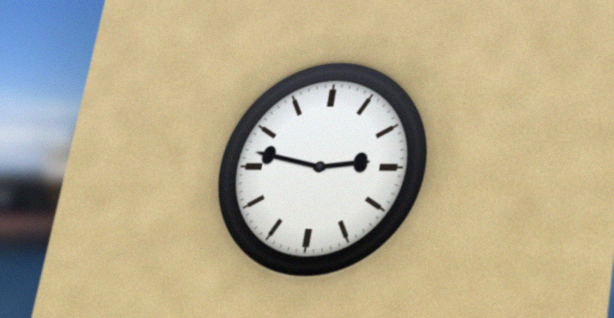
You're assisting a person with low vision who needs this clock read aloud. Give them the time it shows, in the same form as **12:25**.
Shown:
**2:47**
